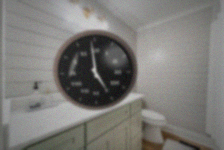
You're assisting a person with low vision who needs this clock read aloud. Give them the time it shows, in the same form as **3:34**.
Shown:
**4:59**
